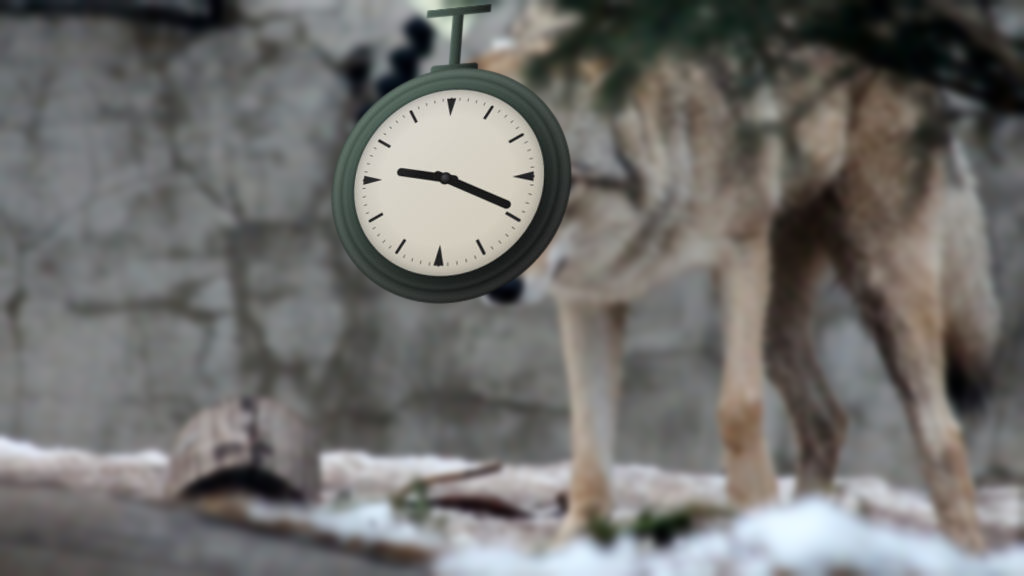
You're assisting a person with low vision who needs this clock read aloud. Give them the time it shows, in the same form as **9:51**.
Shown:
**9:19**
